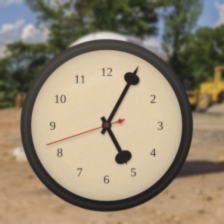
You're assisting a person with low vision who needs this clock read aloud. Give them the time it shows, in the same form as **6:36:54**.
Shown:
**5:04:42**
